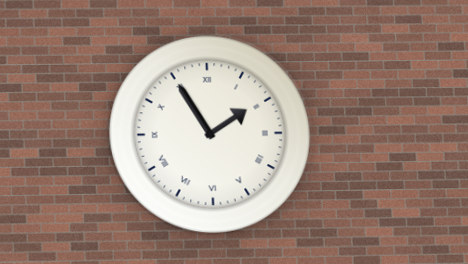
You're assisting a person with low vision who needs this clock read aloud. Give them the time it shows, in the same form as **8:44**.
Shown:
**1:55**
